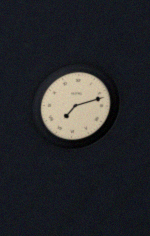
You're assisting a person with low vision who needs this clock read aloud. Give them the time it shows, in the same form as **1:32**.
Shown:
**7:12**
